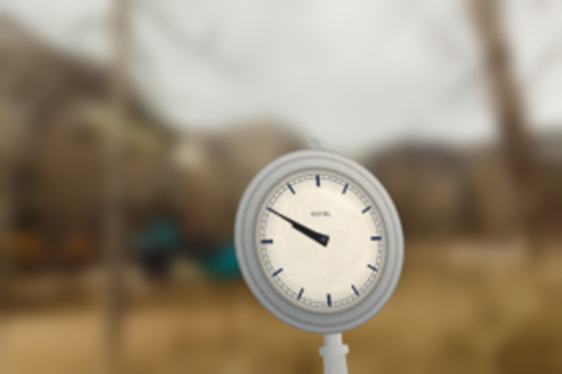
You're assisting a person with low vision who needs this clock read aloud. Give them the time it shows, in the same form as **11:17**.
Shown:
**9:50**
